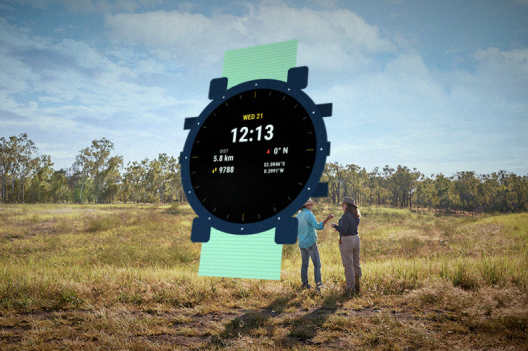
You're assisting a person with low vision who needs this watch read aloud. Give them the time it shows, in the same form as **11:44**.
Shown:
**12:13**
